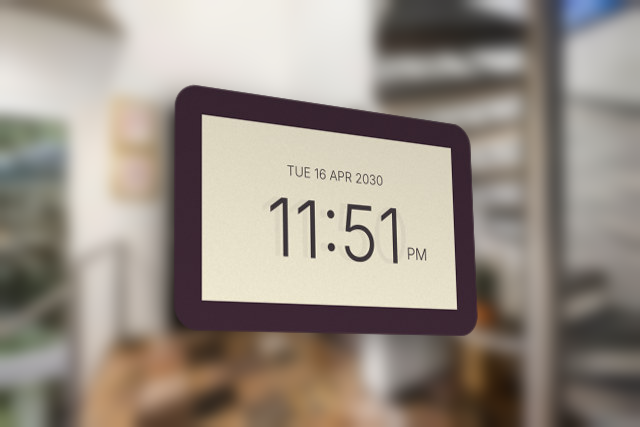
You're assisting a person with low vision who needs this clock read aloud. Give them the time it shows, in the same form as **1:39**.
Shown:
**11:51**
